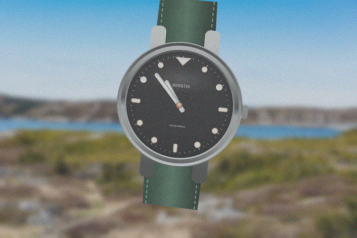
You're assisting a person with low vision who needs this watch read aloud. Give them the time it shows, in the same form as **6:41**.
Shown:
**10:53**
